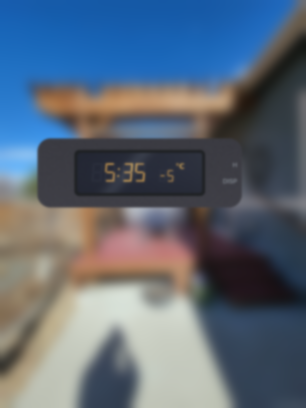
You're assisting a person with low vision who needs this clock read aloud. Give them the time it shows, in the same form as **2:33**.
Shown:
**5:35**
